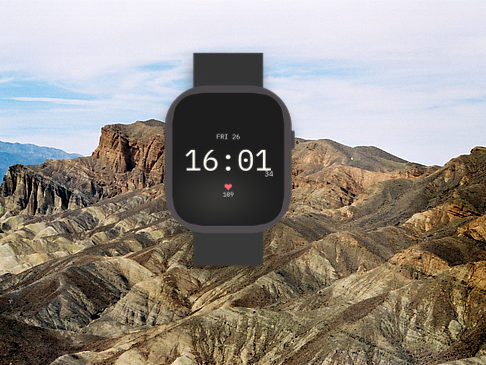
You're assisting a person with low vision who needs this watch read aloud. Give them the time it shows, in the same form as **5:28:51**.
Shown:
**16:01:34**
